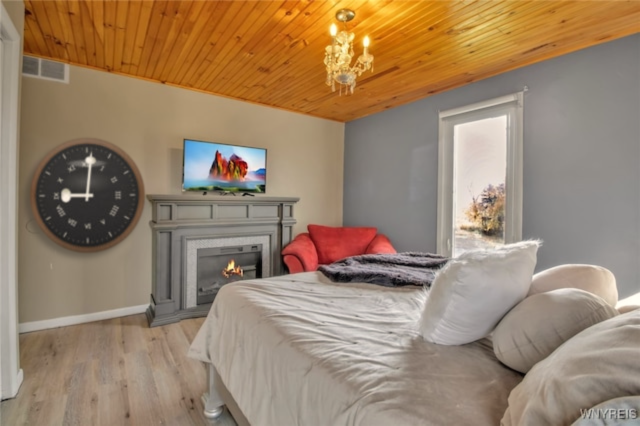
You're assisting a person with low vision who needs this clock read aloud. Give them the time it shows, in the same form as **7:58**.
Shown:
**9:01**
